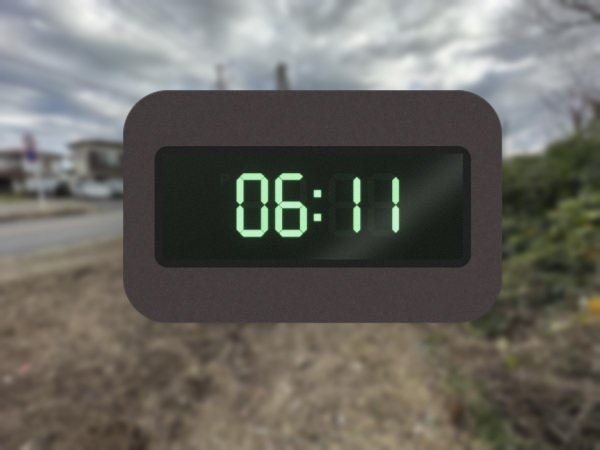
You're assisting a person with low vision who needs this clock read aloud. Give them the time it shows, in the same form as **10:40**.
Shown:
**6:11**
